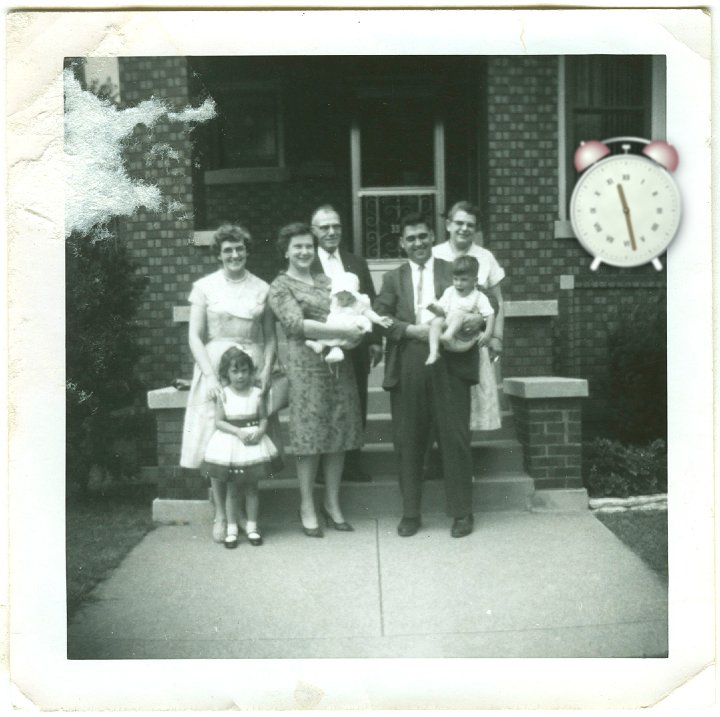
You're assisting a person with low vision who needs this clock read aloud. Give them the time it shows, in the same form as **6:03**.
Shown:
**11:28**
